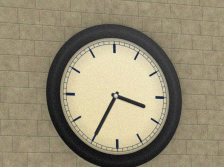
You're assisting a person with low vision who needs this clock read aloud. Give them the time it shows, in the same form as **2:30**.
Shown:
**3:35**
